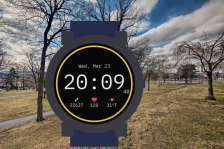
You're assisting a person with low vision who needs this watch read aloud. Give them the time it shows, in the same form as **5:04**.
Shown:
**20:09**
